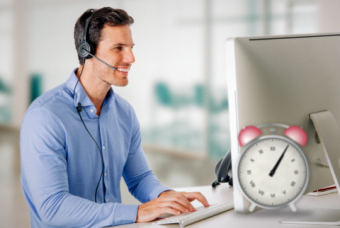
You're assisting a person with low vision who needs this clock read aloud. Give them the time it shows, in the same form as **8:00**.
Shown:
**1:05**
